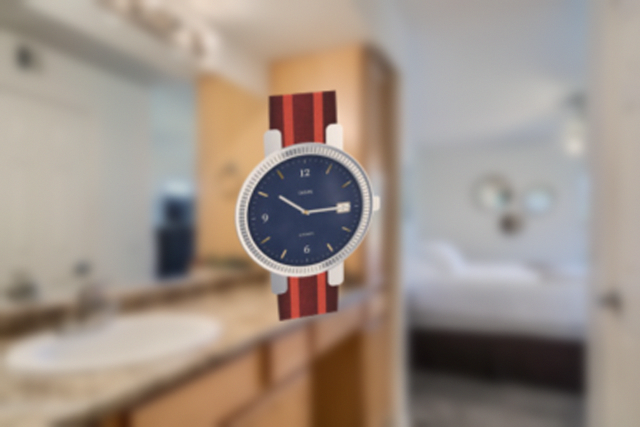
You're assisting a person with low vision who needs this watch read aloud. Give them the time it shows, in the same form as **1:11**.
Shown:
**10:15**
